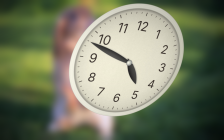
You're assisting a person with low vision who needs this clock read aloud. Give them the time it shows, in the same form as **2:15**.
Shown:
**4:48**
